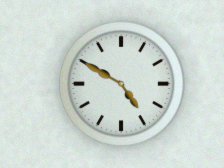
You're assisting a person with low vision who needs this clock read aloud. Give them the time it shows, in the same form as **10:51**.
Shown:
**4:50**
